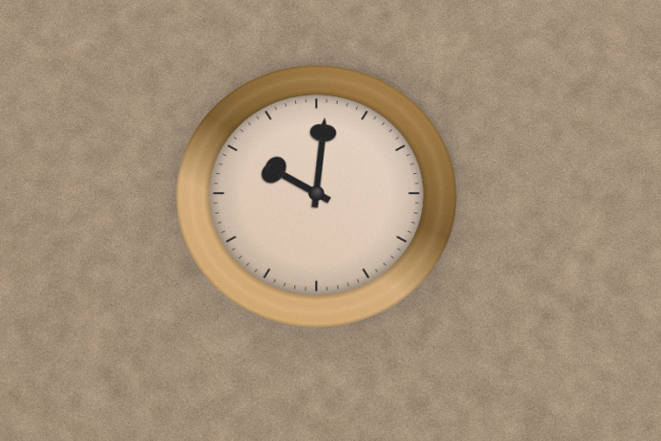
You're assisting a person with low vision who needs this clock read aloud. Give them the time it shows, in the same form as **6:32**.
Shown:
**10:01**
